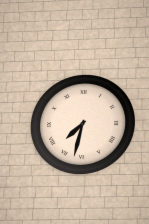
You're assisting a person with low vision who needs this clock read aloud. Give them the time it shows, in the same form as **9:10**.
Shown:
**7:32**
